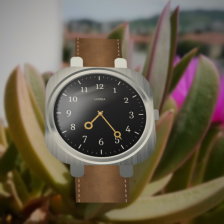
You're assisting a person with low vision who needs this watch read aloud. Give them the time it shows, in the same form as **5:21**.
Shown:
**7:24**
